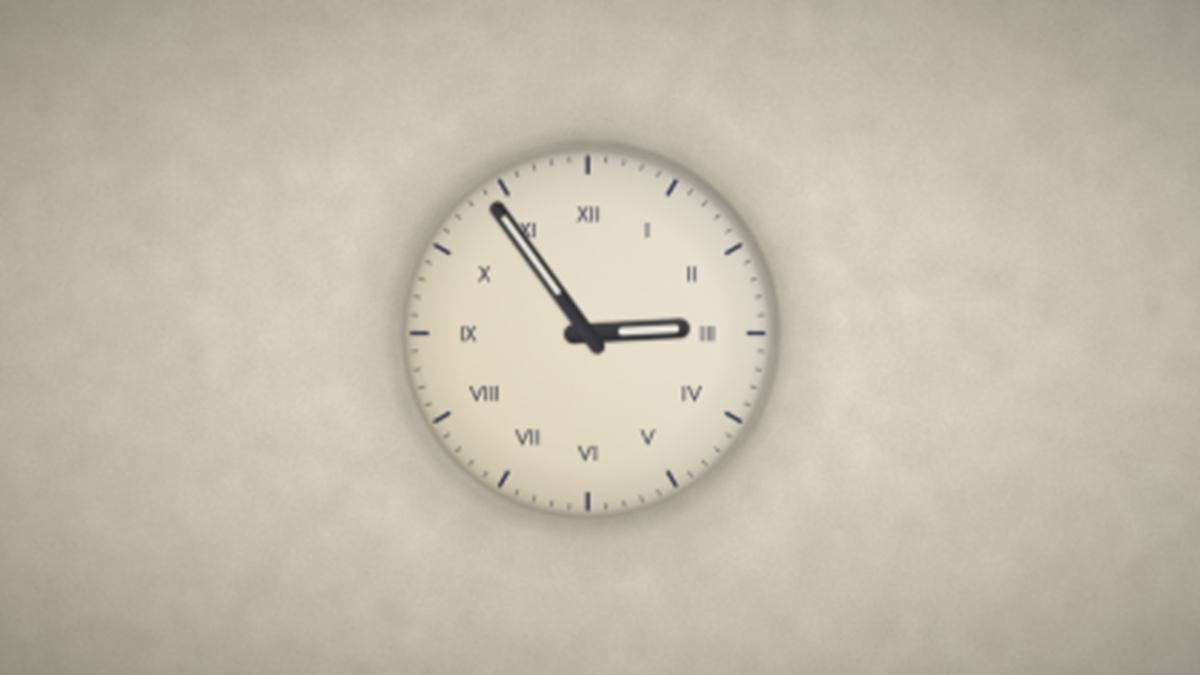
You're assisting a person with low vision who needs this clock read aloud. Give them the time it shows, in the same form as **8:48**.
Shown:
**2:54**
